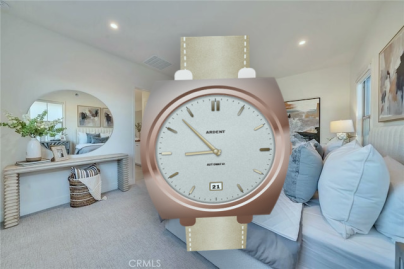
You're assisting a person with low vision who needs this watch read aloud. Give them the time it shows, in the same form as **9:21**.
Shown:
**8:53**
